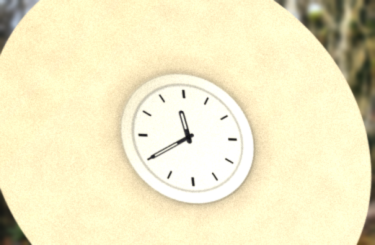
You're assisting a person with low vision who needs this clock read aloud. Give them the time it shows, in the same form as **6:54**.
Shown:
**11:40**
